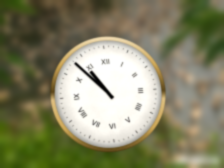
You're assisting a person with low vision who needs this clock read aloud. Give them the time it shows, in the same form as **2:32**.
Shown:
**10:53**
